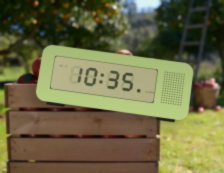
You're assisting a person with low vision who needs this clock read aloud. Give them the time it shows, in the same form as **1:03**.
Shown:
**10:35**
